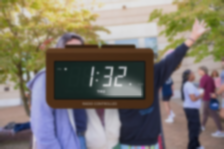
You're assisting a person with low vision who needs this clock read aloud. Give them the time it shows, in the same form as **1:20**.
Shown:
**1:32**
